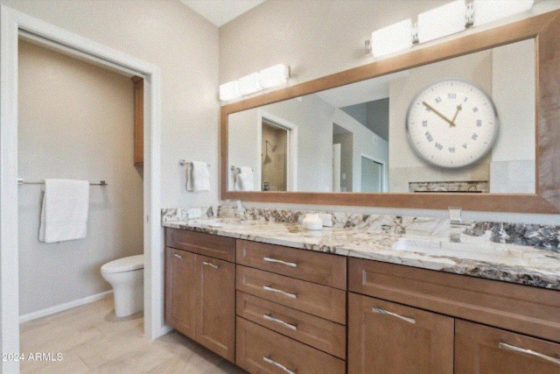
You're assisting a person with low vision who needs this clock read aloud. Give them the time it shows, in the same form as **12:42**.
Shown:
**12:51**
